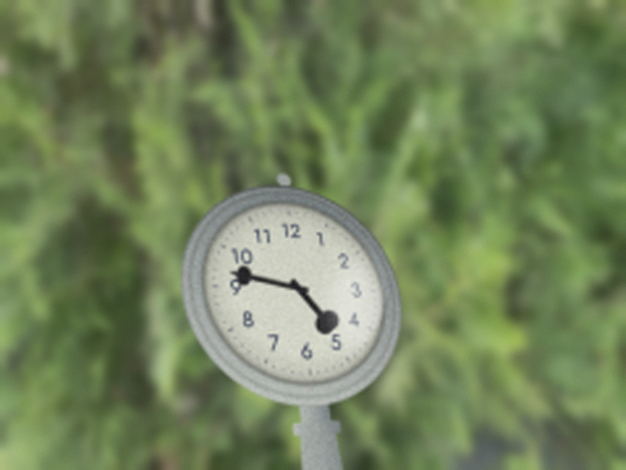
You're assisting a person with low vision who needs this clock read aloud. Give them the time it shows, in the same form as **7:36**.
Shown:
**4:47**
